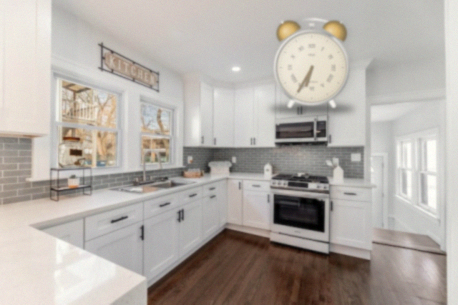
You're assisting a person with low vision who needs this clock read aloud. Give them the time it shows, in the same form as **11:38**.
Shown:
**6:35**
